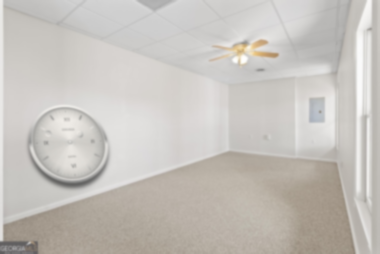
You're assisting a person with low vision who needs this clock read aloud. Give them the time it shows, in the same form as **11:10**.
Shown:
**1:49**
